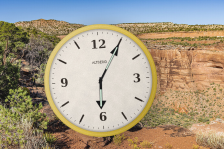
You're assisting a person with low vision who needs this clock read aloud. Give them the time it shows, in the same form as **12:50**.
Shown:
**6:05**
